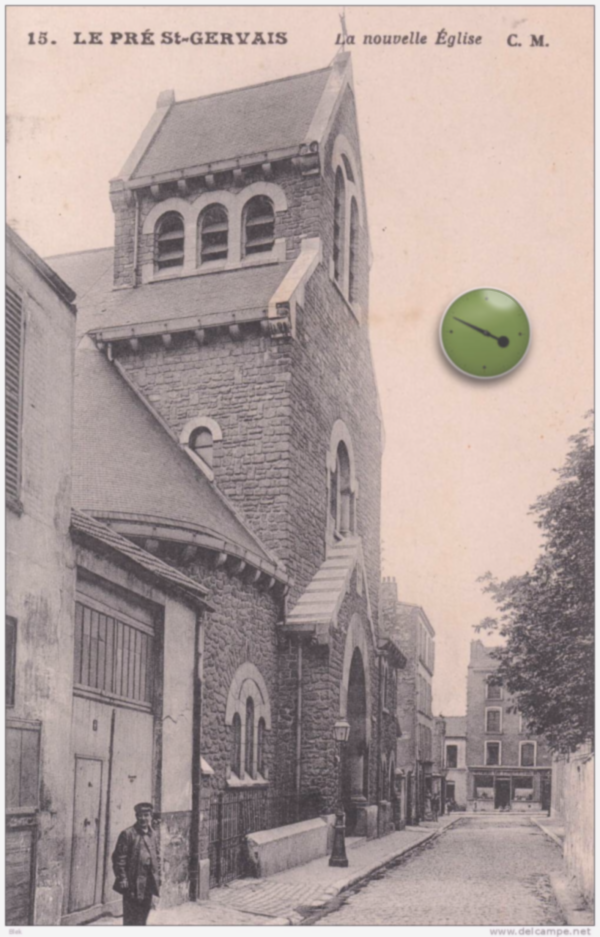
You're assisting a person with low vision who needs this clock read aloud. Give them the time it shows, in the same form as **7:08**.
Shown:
**3:49**
